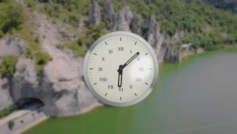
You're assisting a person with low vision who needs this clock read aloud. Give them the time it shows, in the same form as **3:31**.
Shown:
**6:08**
